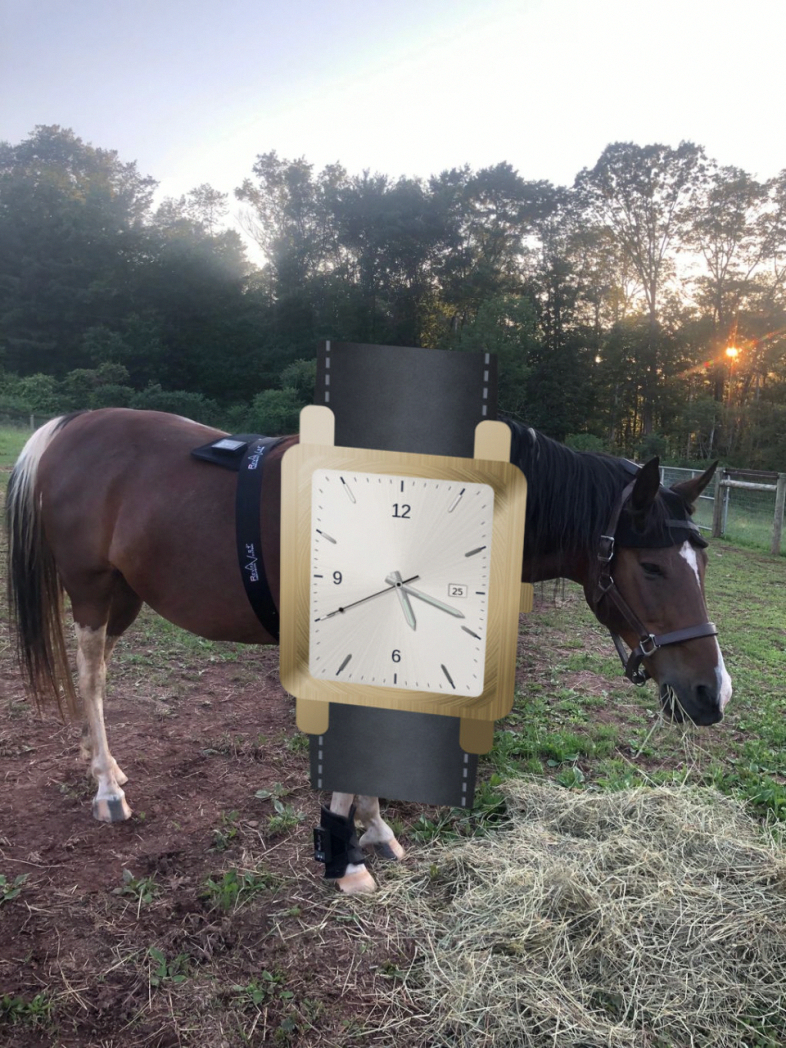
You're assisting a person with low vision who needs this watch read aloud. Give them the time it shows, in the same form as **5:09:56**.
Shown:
**5:18:40**
